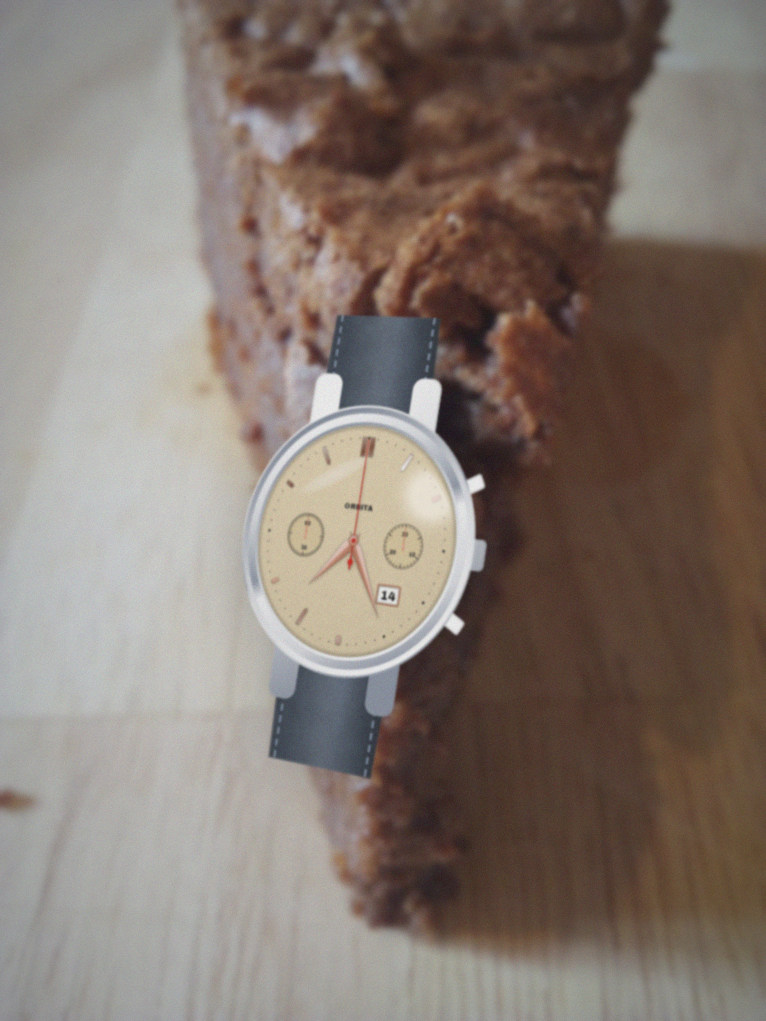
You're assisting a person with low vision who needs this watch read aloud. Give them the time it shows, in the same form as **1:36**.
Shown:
**7:25**
